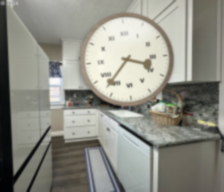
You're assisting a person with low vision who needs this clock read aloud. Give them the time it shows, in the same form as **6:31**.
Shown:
**3:37**
